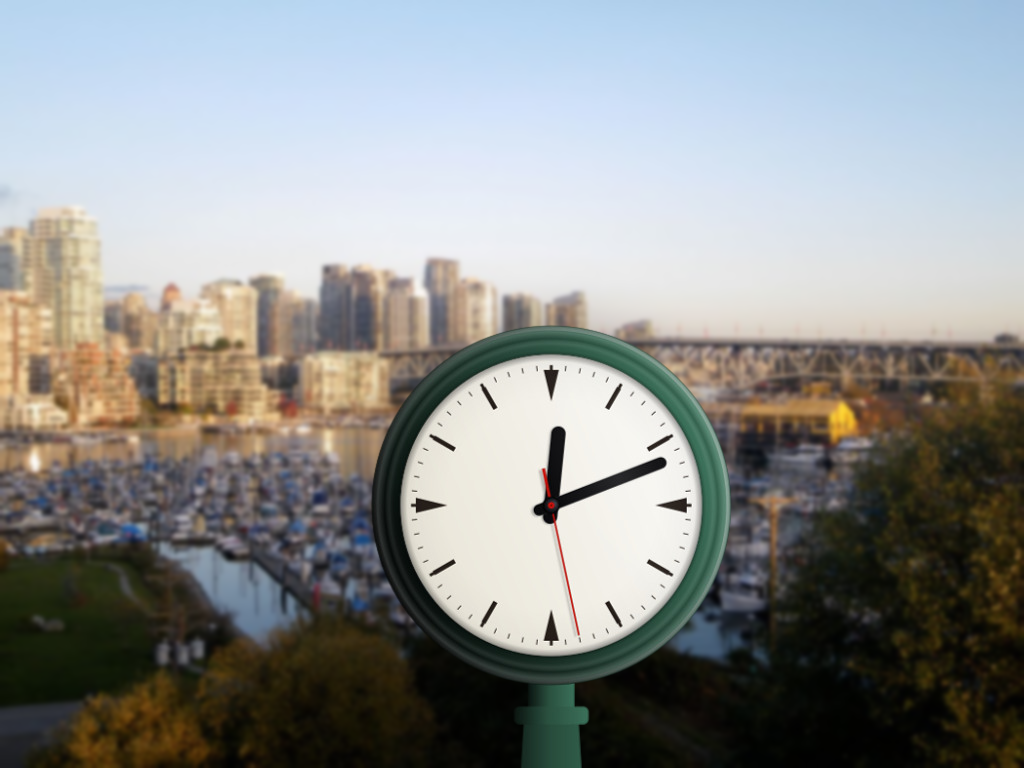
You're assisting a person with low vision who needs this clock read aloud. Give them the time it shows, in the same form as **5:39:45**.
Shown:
**12:11:28**
